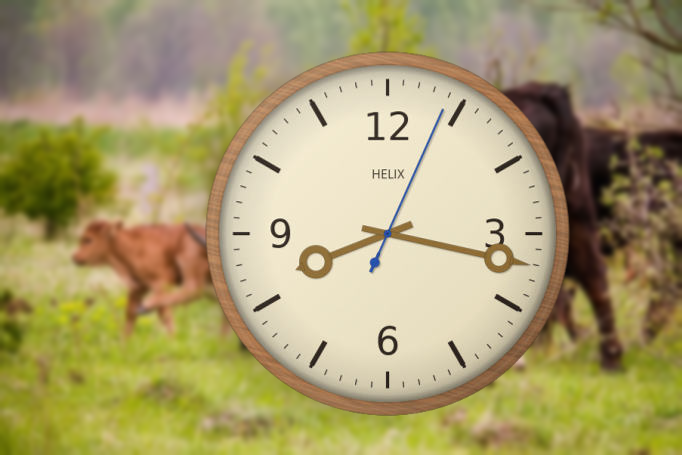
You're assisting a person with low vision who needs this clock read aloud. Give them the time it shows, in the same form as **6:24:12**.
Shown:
**8:17:04**
